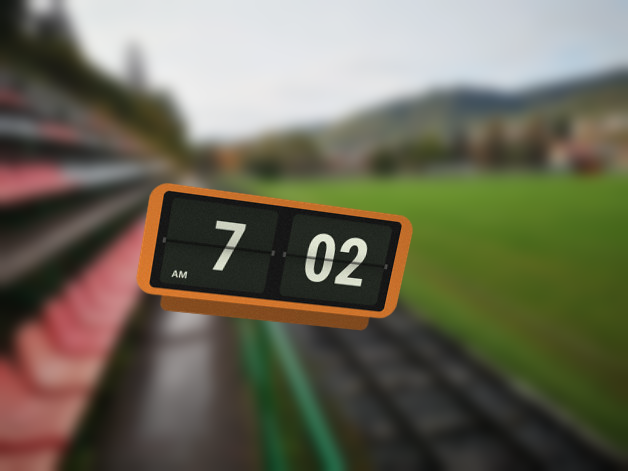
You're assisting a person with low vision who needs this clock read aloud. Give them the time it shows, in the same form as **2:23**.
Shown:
**7:02**
